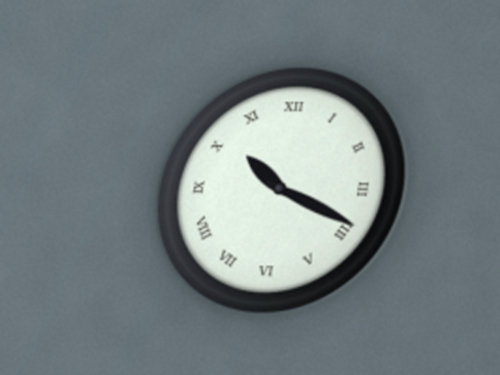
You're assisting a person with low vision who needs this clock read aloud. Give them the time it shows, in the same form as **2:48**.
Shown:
**10:19**
